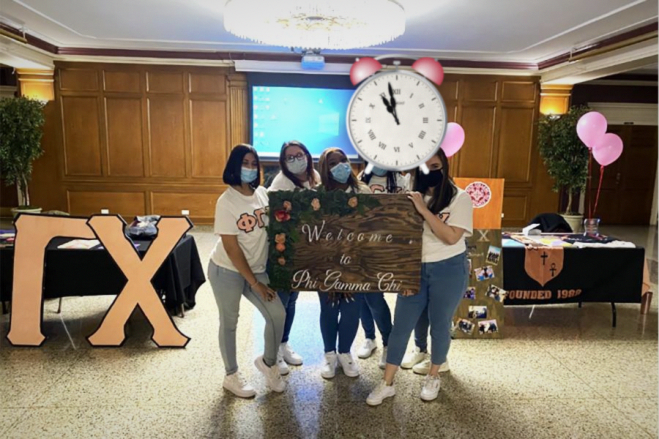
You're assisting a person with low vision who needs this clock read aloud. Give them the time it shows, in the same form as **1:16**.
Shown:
**10:58**
